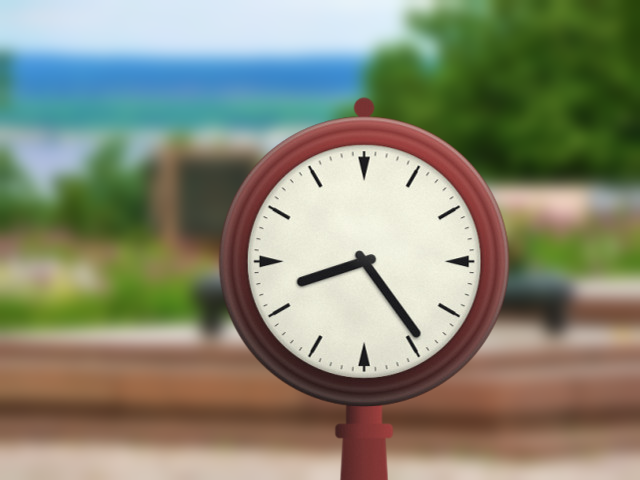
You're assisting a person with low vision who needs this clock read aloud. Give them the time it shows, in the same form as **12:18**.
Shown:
**8:24**
